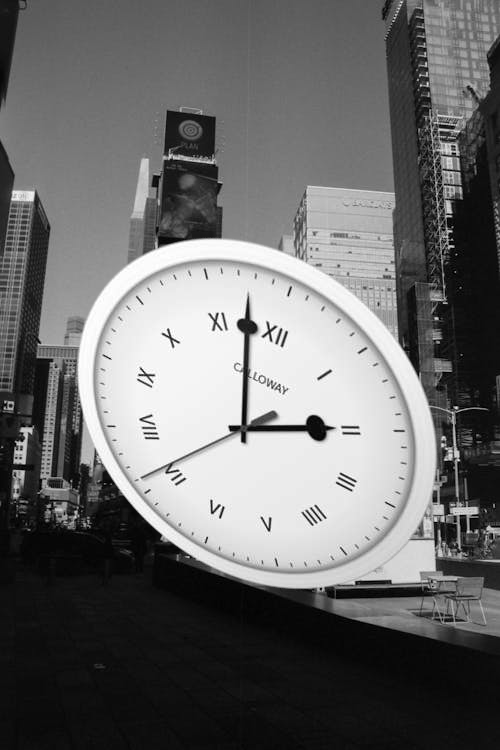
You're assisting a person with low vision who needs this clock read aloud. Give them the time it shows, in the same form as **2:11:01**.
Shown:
**1:57:36**
